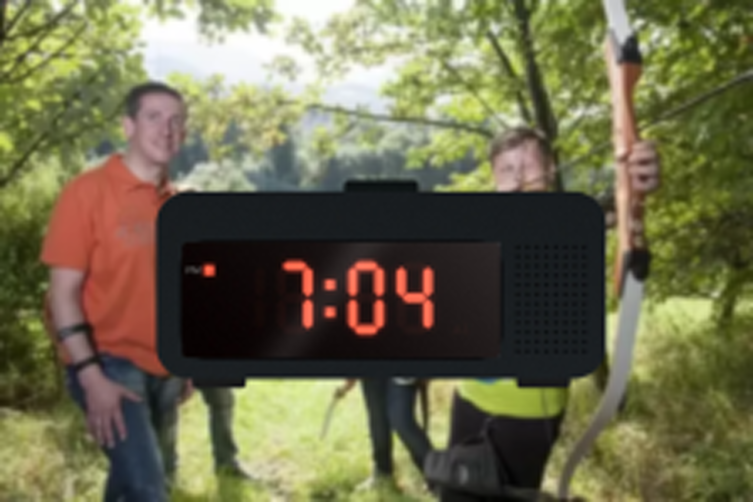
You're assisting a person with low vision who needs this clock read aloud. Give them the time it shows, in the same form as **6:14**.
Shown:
**7:04**
